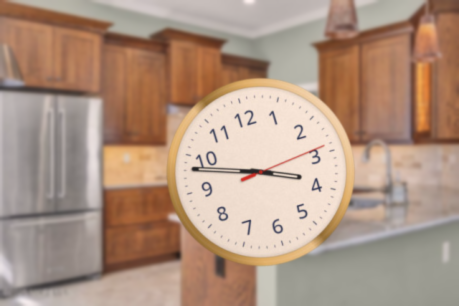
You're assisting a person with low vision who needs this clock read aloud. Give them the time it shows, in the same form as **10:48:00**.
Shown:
**3:48:14**
